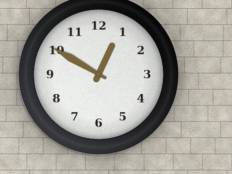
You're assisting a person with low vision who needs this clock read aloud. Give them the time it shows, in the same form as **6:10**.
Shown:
**12:50**
